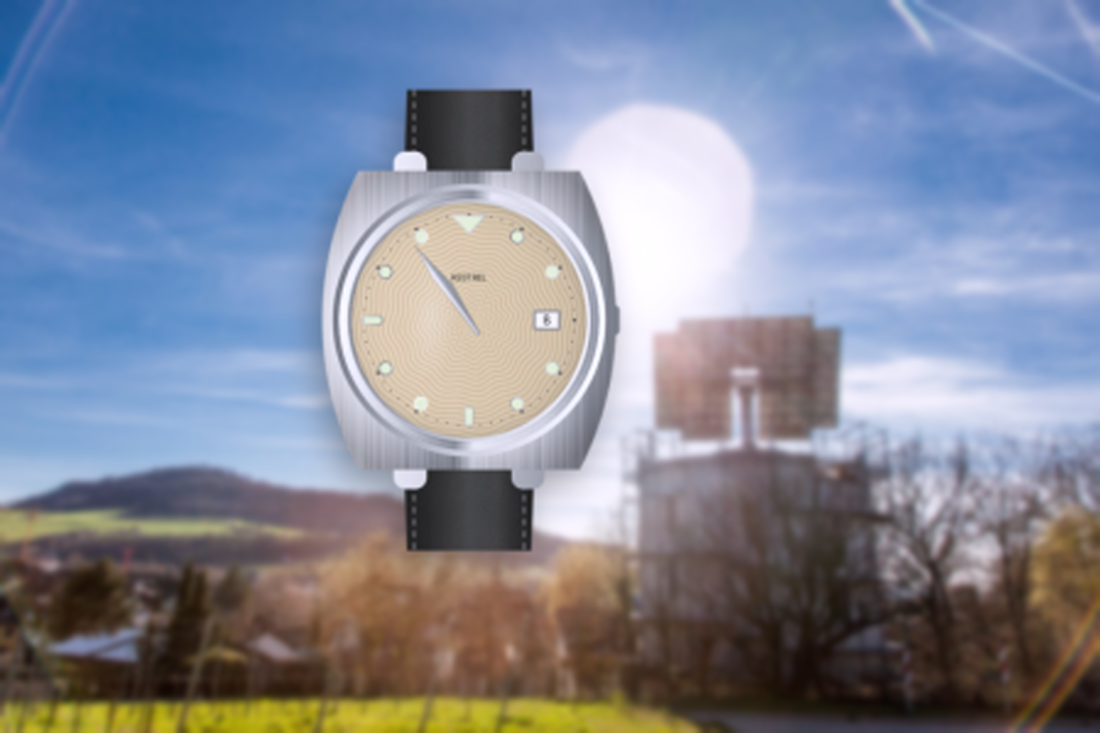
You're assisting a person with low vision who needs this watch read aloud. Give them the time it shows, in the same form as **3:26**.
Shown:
**10:54**
